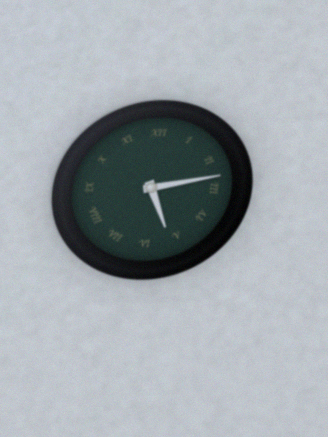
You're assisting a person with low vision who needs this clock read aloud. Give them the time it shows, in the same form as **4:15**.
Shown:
**5:13**
